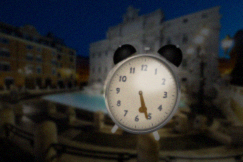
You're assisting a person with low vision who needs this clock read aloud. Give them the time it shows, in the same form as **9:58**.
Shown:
**5:26**
